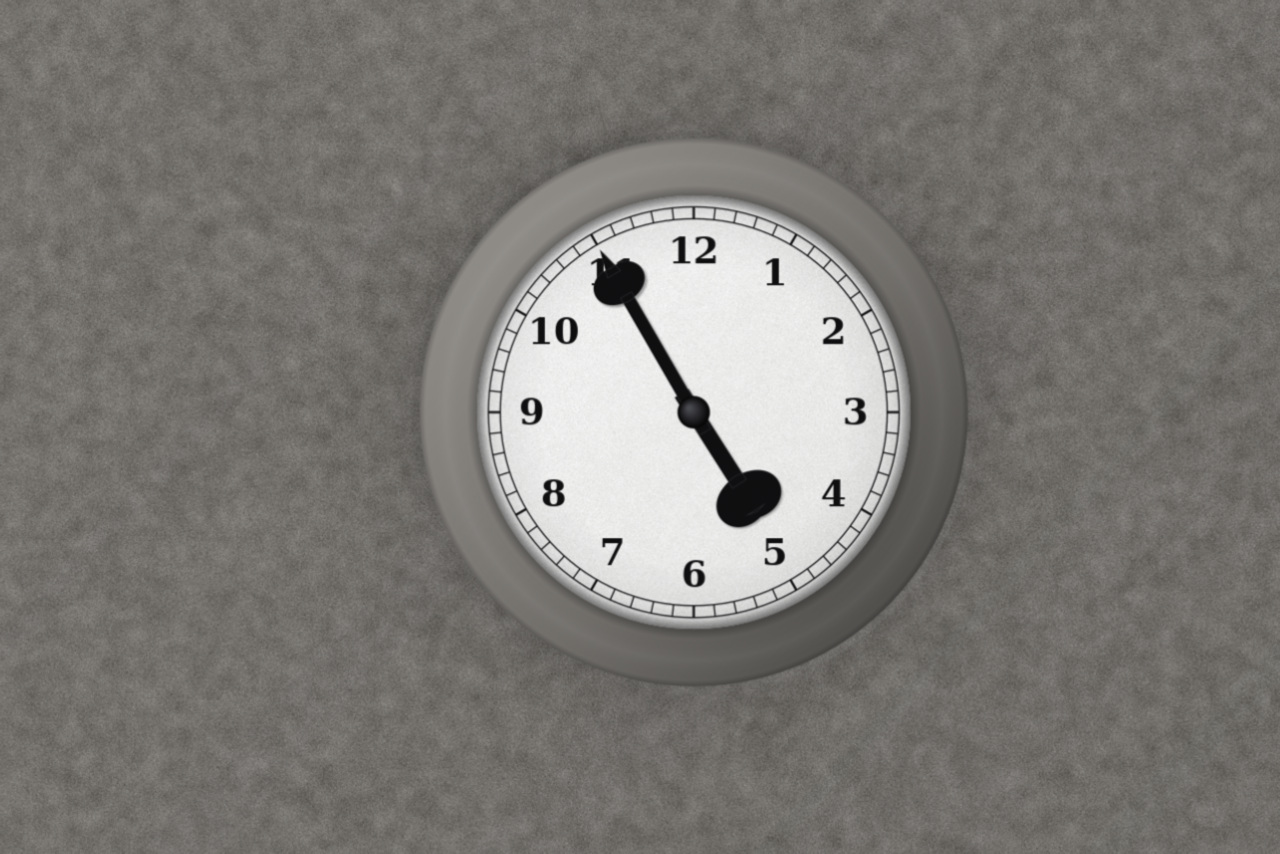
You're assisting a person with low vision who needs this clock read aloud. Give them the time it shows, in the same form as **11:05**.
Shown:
**4:55**
